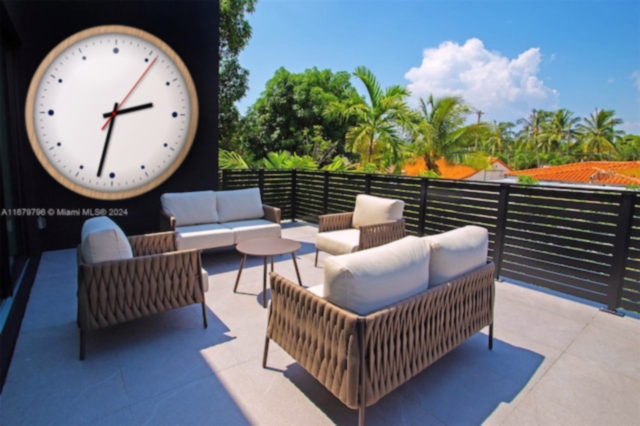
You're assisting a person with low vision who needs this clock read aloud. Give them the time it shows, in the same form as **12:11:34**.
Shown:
**2:32:06**
